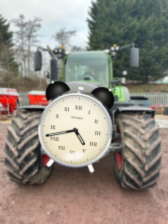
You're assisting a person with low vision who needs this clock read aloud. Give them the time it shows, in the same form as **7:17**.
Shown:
**4:42**
